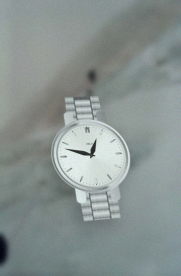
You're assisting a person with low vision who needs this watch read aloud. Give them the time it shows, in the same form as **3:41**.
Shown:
**12:48**
